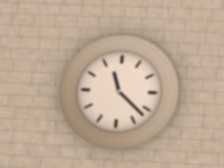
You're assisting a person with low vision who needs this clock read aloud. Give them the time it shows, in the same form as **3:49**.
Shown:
**11:22**
